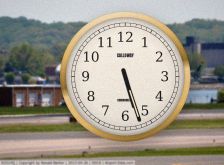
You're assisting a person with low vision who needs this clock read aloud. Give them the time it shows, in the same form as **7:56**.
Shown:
**5:27**
